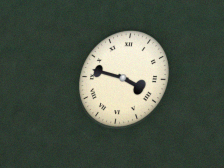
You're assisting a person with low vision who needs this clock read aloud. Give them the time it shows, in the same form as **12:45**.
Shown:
**3:47**
